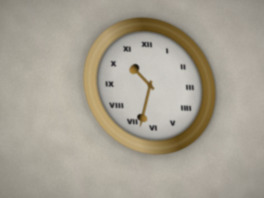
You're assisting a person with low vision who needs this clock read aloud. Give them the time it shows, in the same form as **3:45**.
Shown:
**10:33**
